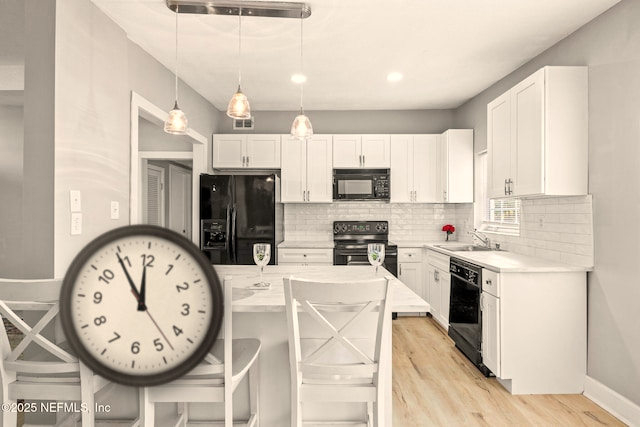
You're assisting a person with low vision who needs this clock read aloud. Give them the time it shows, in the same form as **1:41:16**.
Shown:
**11:54:23**
